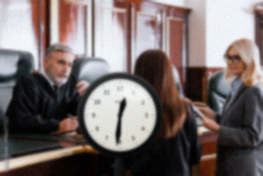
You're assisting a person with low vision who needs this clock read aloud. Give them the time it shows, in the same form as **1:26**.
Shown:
**12:31**
